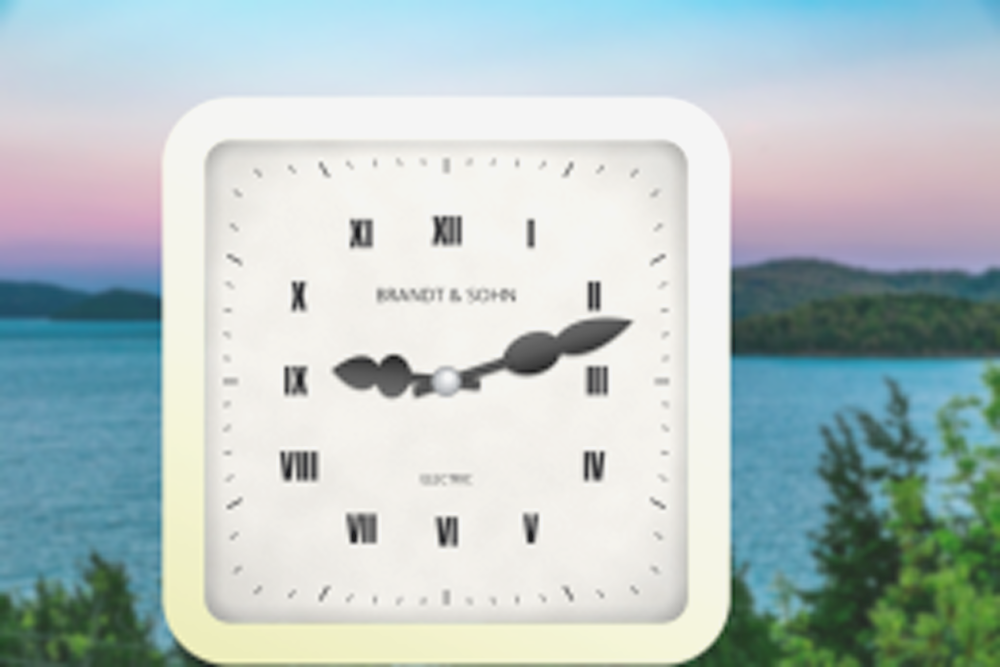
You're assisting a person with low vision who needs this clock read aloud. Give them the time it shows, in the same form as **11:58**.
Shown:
**9:12**
